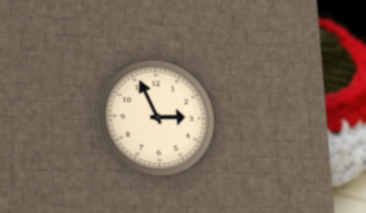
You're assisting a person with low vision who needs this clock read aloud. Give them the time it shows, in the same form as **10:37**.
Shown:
**2:56**
